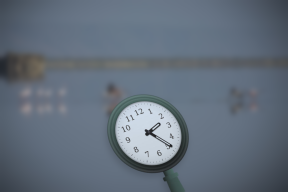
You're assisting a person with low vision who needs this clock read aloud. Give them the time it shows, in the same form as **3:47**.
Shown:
**2:24**
